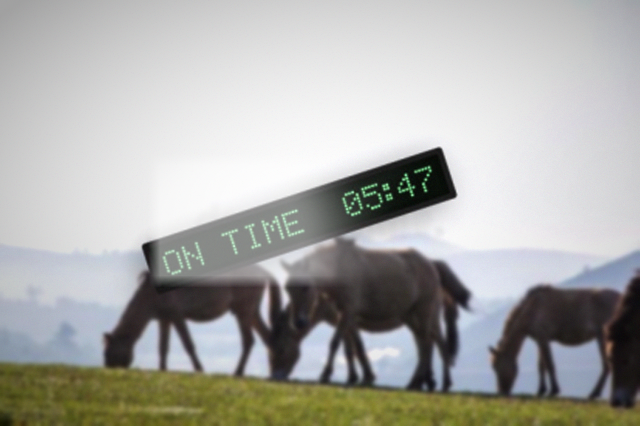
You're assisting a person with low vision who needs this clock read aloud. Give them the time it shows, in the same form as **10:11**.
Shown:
**5:47**
